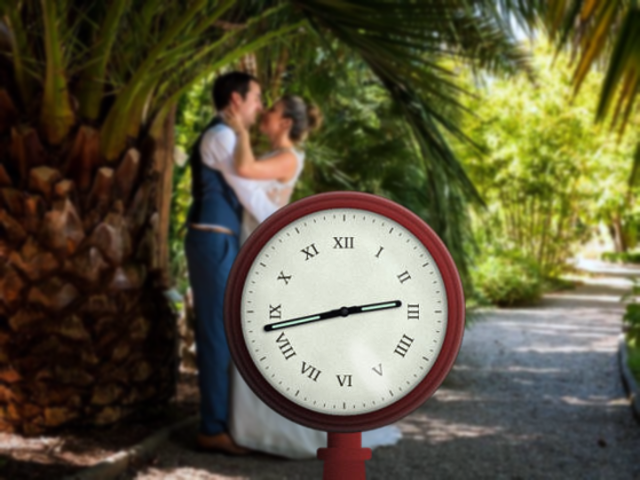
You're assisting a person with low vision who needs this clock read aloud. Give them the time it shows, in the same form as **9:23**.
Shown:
**2:43**
